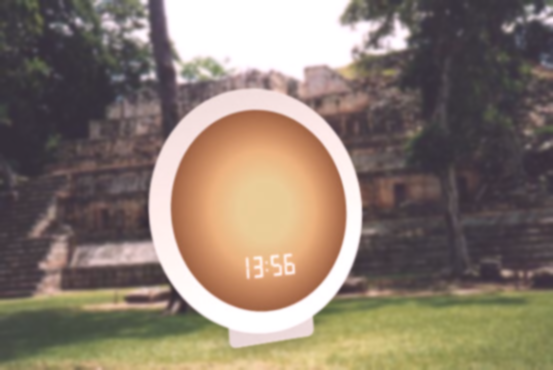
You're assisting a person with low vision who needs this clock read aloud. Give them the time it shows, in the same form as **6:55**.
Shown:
**13:56**
